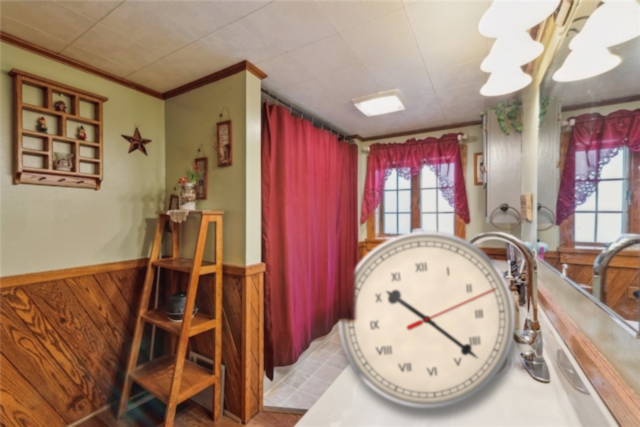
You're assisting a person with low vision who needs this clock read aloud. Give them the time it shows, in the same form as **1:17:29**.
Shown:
**10:22:12**
